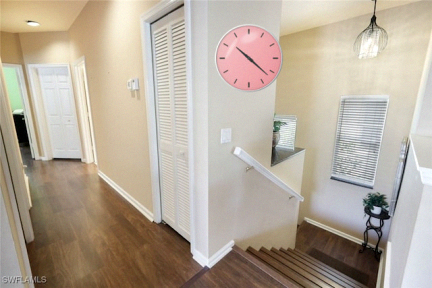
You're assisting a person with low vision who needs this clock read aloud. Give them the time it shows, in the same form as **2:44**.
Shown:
**10:22**
